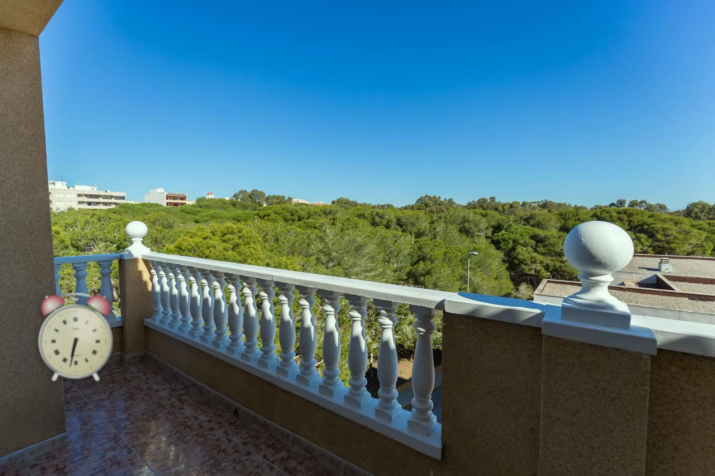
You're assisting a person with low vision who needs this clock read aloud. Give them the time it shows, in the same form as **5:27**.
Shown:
**6:32**
